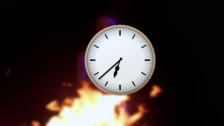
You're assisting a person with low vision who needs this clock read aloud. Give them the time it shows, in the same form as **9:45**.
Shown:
**6:38**
